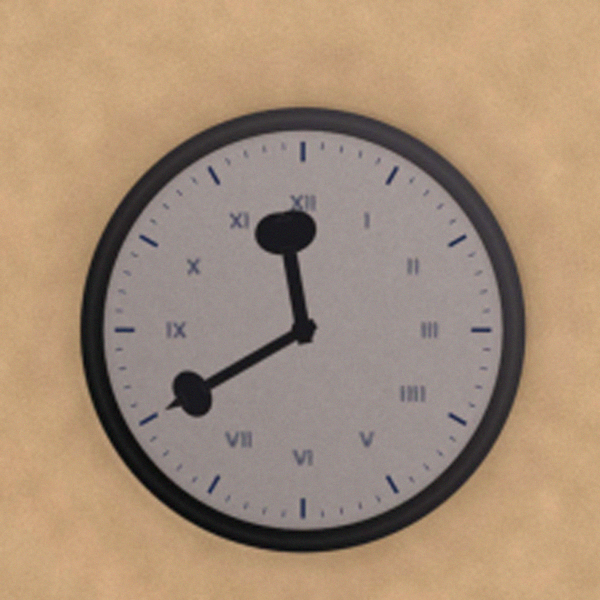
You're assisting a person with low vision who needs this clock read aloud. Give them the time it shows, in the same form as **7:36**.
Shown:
**11:40**
